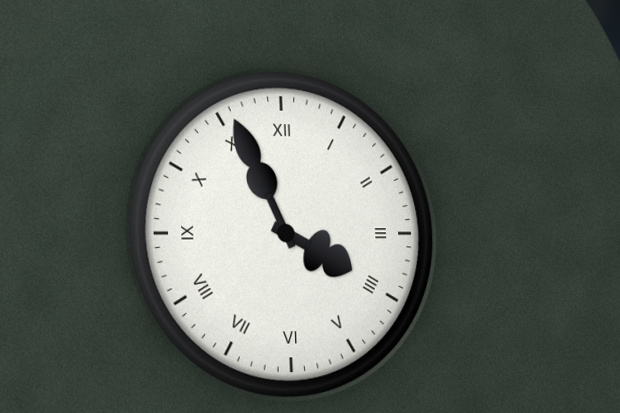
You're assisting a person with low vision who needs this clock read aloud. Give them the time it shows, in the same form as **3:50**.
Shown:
**3:56**
